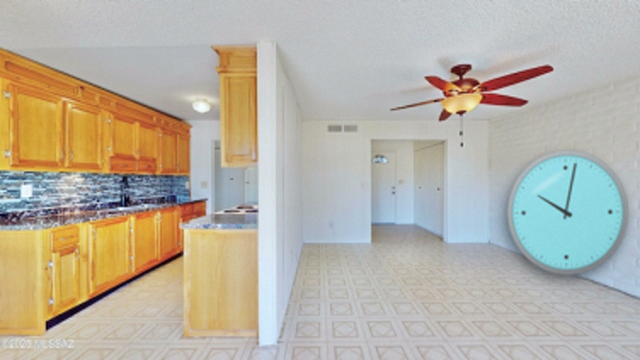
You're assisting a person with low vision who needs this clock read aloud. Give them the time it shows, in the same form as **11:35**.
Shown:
**10:02**
